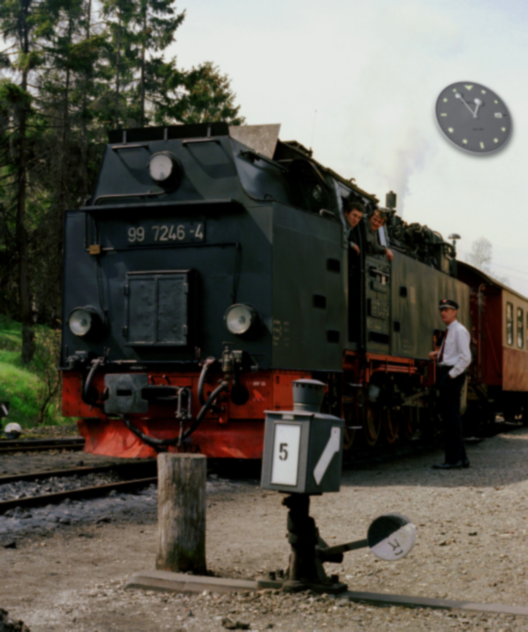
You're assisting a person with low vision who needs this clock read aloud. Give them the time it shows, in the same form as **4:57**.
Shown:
**12:55**
